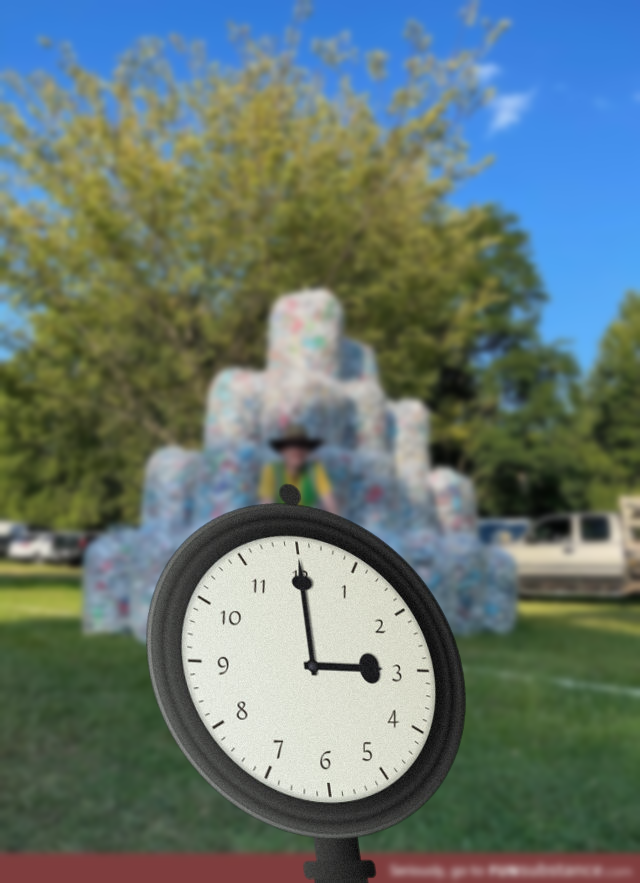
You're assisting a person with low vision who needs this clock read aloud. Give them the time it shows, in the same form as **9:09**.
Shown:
**3:00**
